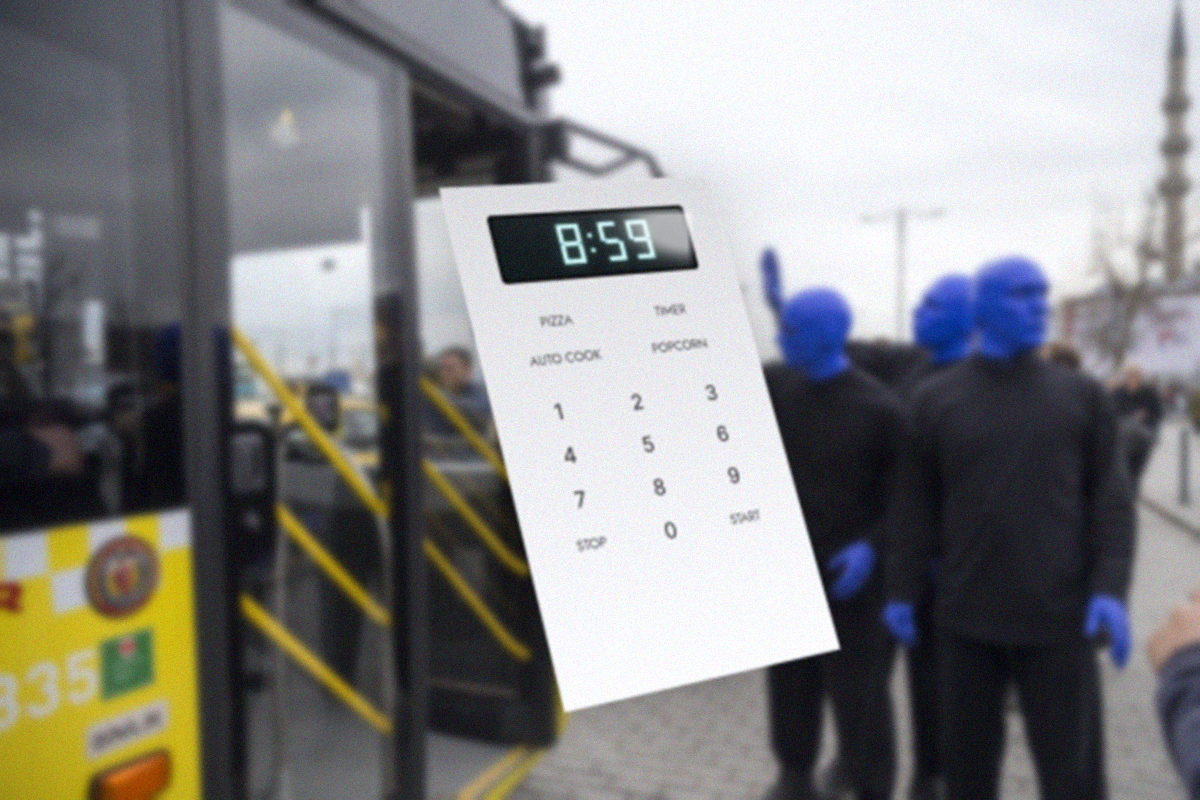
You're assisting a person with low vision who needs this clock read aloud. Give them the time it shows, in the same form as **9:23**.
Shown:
**8:59**
